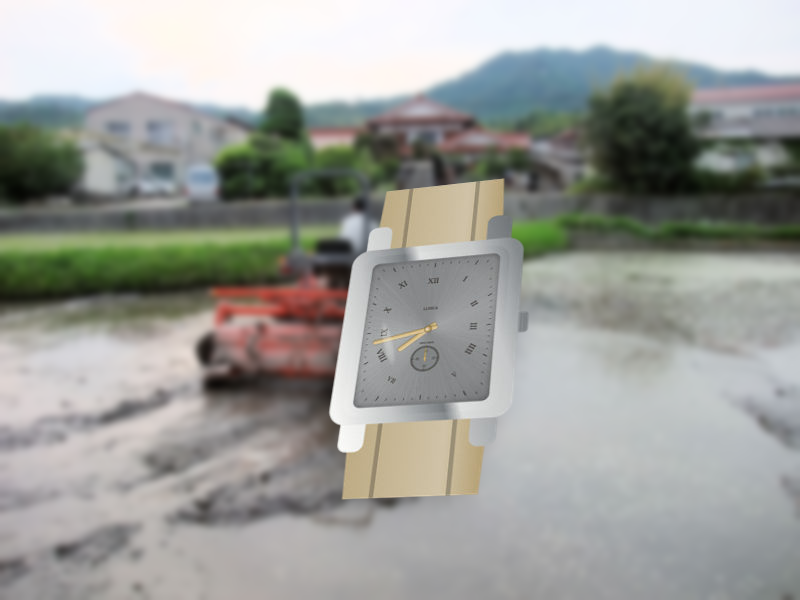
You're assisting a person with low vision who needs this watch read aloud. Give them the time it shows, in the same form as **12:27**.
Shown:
**7:43**
